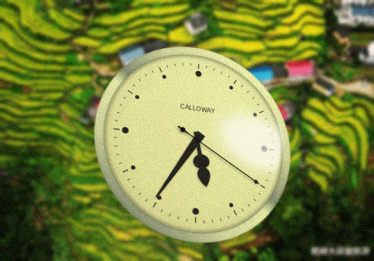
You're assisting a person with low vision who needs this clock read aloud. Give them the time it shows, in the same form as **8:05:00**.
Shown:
**5:35:20**
